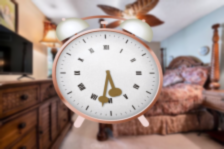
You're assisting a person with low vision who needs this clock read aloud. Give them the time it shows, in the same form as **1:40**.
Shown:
**5:32**
